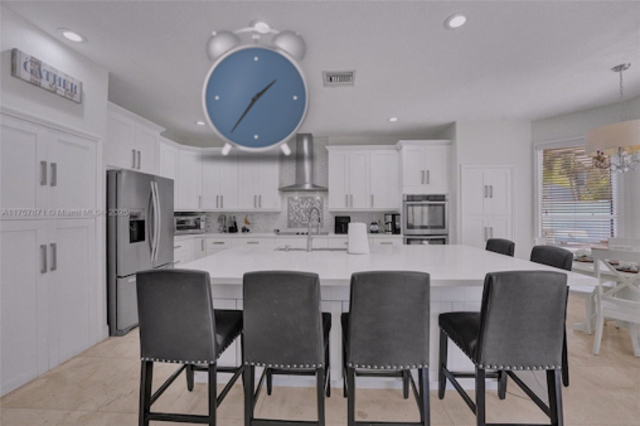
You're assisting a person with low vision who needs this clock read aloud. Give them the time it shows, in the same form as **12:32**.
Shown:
**1:36**
